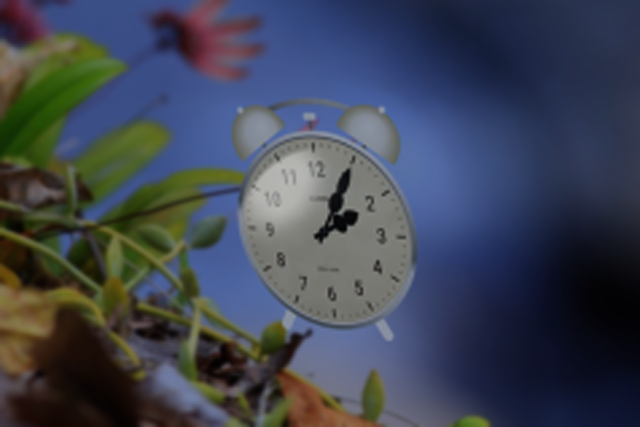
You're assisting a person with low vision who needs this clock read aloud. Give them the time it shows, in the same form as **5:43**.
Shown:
**2:05**
